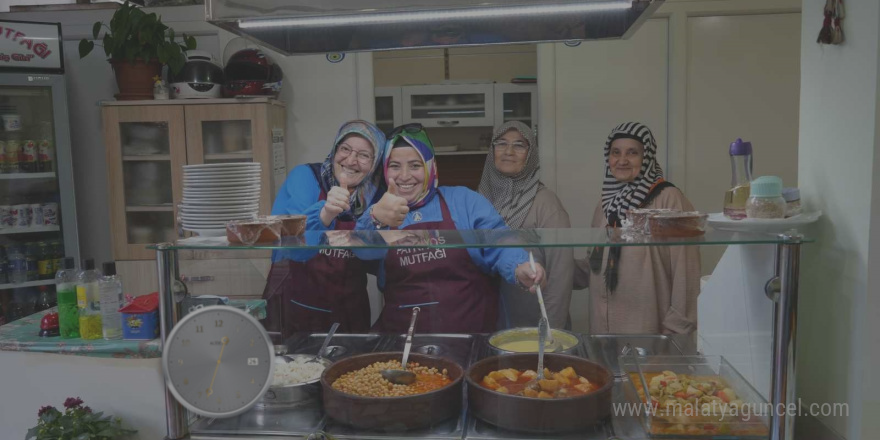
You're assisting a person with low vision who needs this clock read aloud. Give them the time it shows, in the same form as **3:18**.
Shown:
**12:33**
